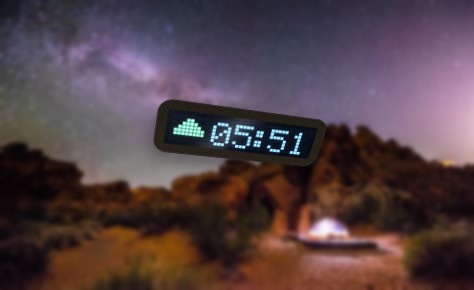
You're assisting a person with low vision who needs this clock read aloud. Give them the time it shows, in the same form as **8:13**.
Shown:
**5:51**
